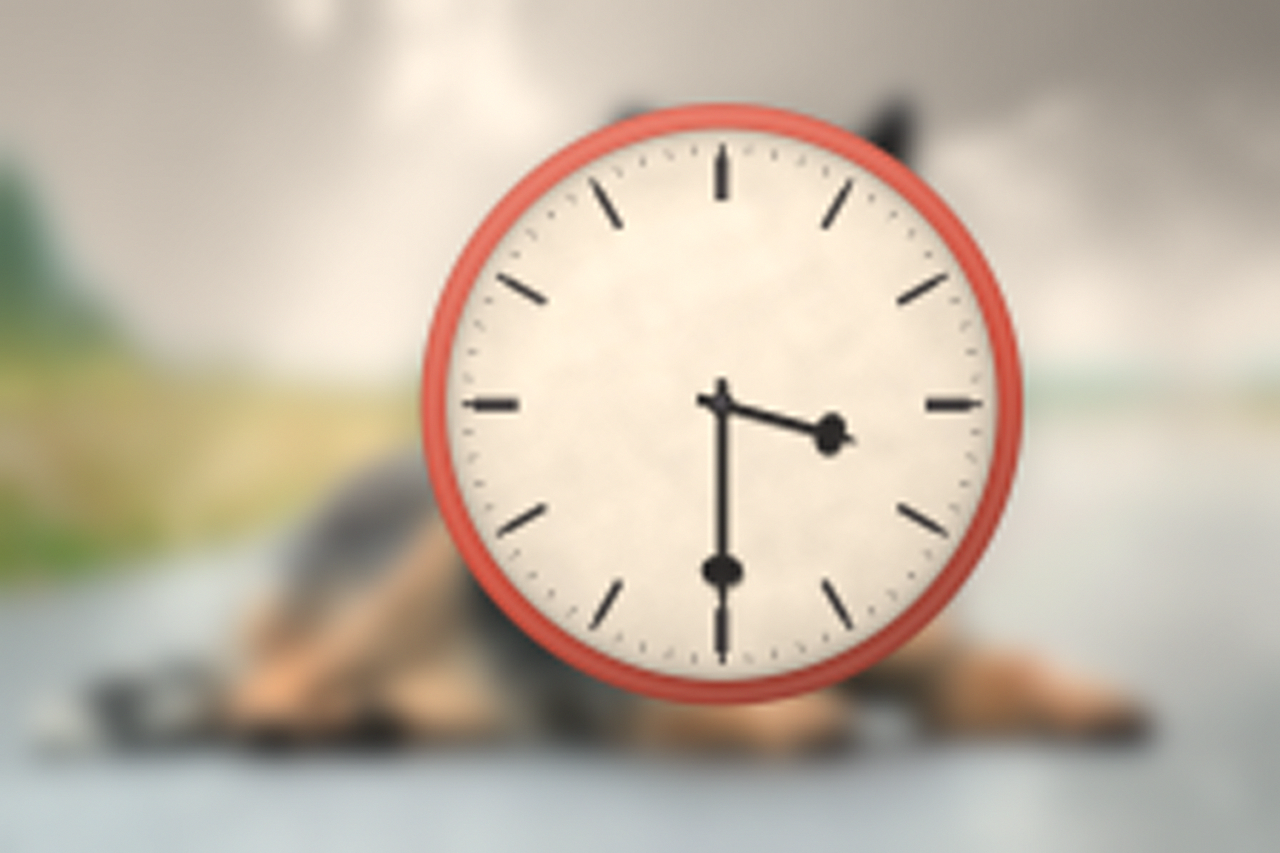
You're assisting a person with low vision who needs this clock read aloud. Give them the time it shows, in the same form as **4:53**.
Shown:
**3:30**
